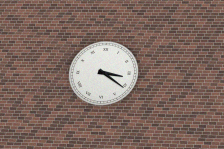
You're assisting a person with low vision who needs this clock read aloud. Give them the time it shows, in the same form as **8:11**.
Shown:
**3:21**
